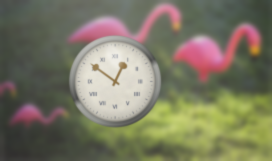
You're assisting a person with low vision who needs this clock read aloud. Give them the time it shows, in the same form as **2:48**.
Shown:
**12:51**
